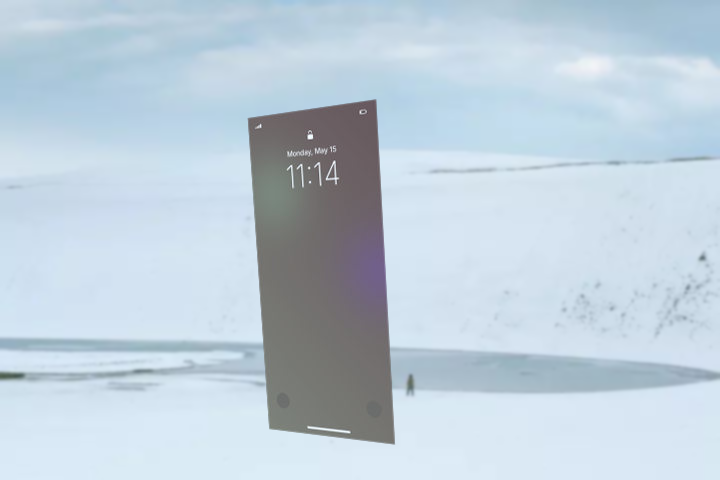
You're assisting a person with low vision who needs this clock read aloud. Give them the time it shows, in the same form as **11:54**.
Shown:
**11:14**
